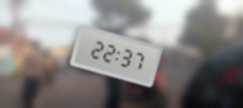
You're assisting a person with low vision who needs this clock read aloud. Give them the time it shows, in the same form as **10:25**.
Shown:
**22:37**
